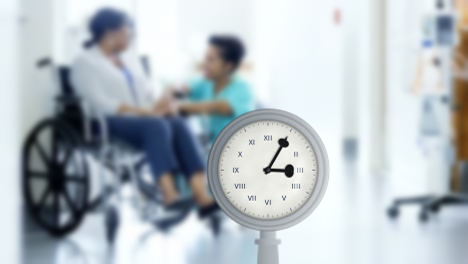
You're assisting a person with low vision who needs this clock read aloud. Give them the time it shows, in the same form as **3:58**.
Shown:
**3:05**
